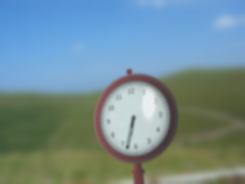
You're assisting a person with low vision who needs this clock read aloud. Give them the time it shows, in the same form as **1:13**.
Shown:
**6:33**
